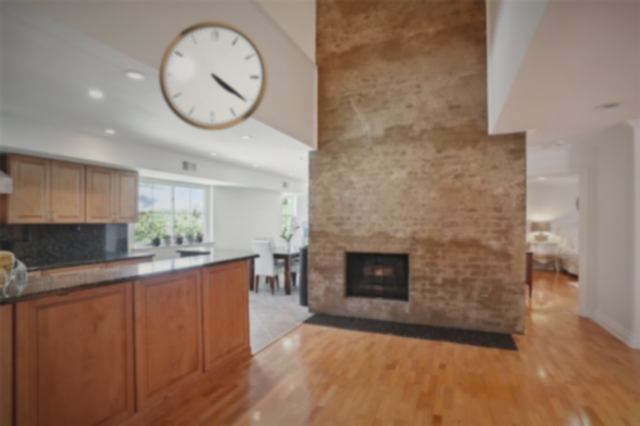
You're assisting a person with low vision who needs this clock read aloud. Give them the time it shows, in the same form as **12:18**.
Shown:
**4:21**
